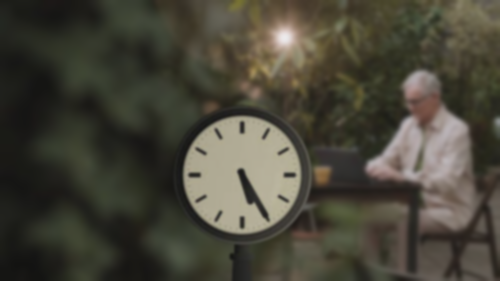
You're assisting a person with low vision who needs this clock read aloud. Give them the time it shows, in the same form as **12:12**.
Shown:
**5:25**
